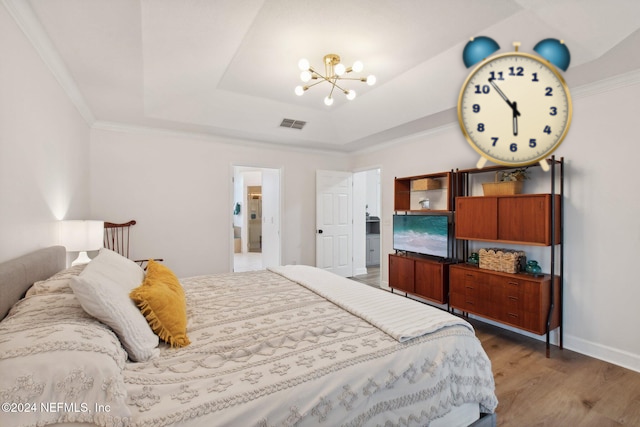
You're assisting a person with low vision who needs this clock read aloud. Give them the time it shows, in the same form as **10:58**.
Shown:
**5:53**
